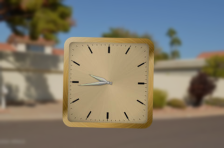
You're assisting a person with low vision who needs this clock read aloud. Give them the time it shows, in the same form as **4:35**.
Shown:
**9:44**
